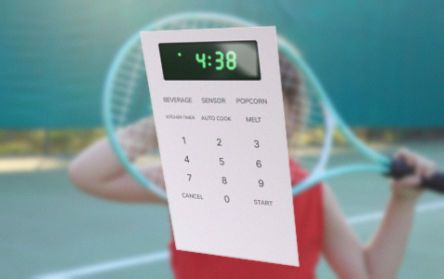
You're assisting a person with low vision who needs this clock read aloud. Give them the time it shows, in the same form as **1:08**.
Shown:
**4:38**
